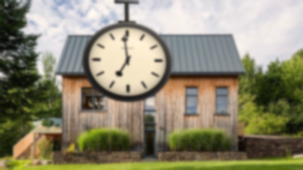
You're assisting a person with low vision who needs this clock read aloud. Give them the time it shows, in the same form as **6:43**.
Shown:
**6:59**
